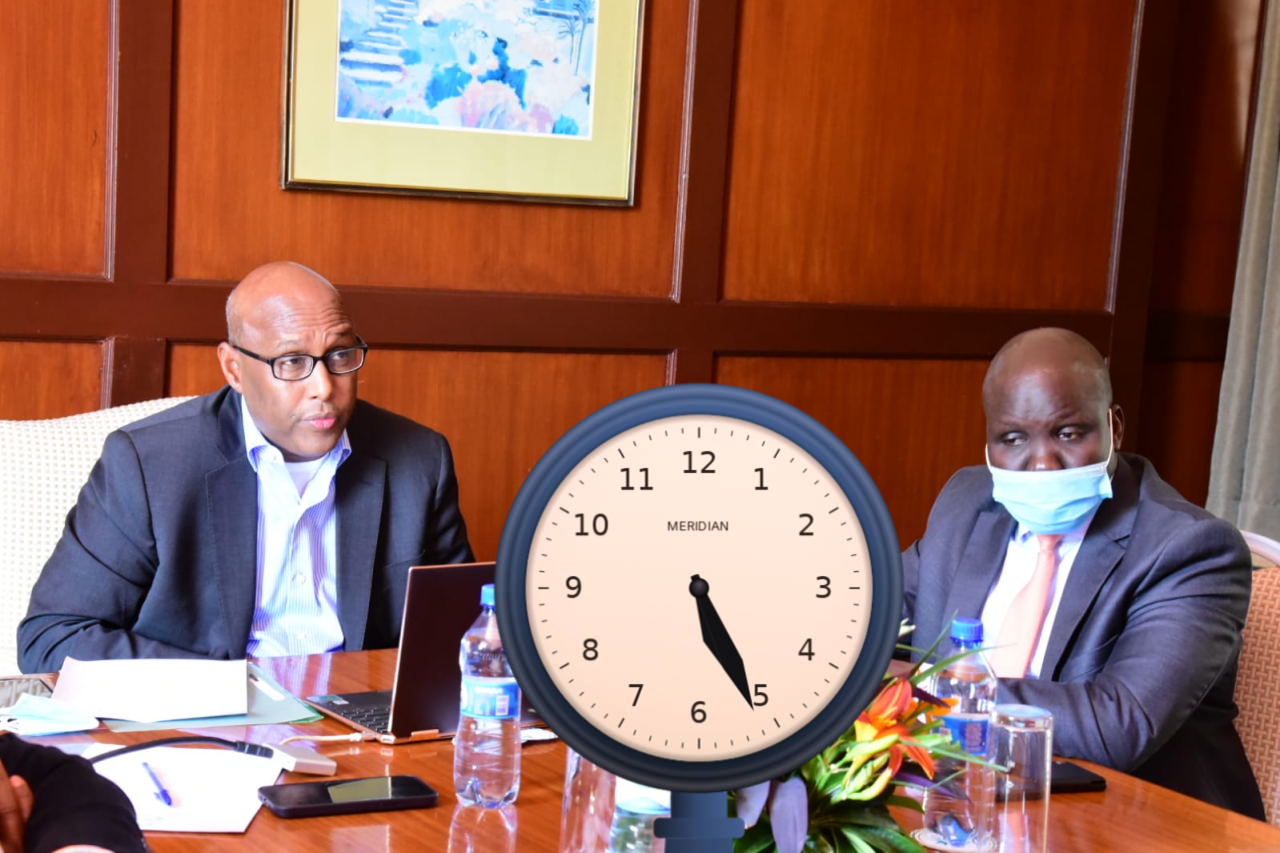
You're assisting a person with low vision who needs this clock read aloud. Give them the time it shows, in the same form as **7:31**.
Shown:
**5:26**
